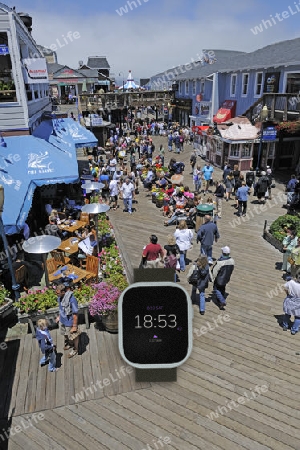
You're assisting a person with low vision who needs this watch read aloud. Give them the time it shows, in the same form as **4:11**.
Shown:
**18:53**
